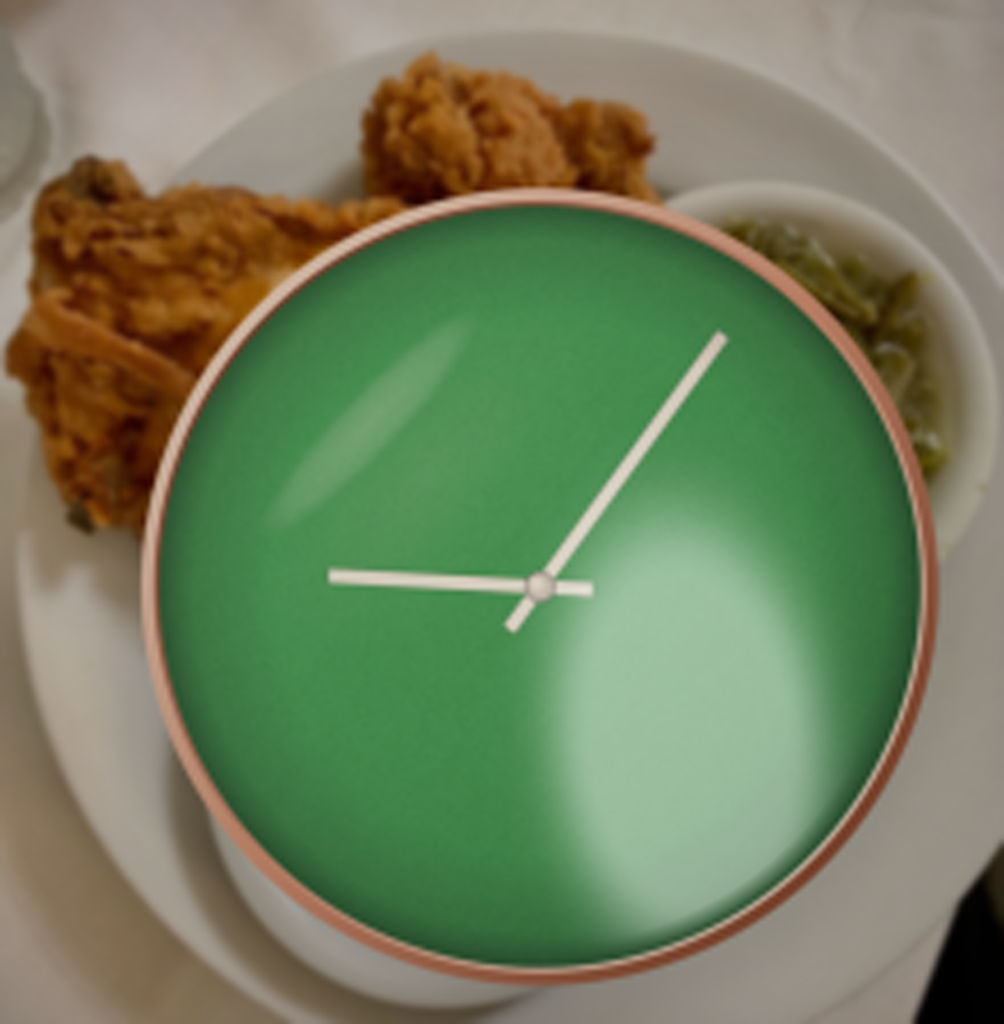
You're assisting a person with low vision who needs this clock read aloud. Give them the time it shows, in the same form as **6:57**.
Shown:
**9:06**
